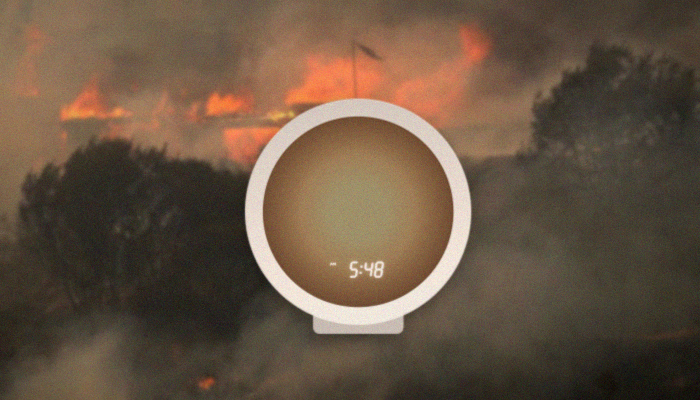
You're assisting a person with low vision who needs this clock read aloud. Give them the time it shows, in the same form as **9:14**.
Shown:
**5:48**
